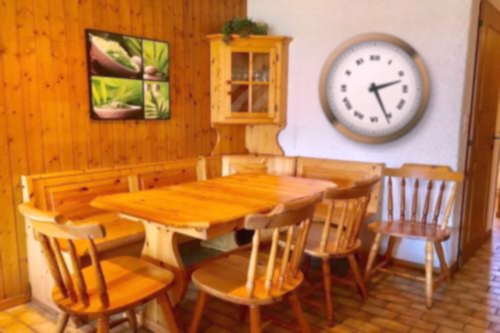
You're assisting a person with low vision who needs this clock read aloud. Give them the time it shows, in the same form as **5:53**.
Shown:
**2:26**
